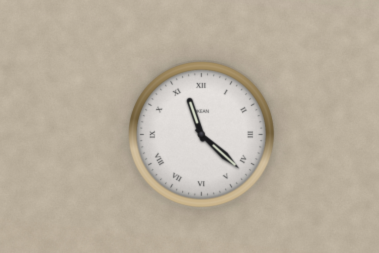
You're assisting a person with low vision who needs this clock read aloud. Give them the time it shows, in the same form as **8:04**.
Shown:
**11:22**
